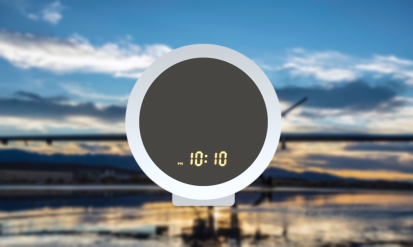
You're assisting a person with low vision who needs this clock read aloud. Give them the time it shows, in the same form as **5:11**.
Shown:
**10:10**
